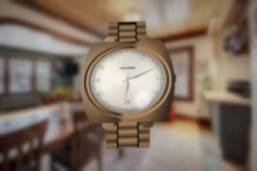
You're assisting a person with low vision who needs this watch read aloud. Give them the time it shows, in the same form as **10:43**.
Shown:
**6:11**
